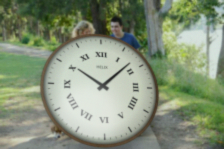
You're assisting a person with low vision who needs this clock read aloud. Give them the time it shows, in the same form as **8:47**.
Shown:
**10:08**
